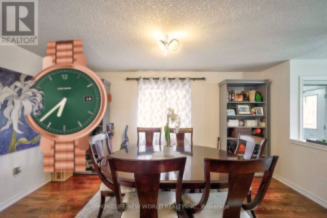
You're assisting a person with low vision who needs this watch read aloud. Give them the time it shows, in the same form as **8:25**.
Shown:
**6:38**
